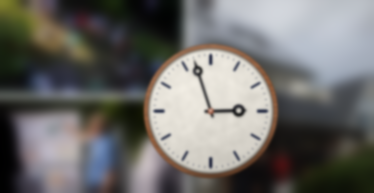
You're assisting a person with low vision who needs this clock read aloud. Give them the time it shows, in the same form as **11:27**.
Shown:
**2:57**
